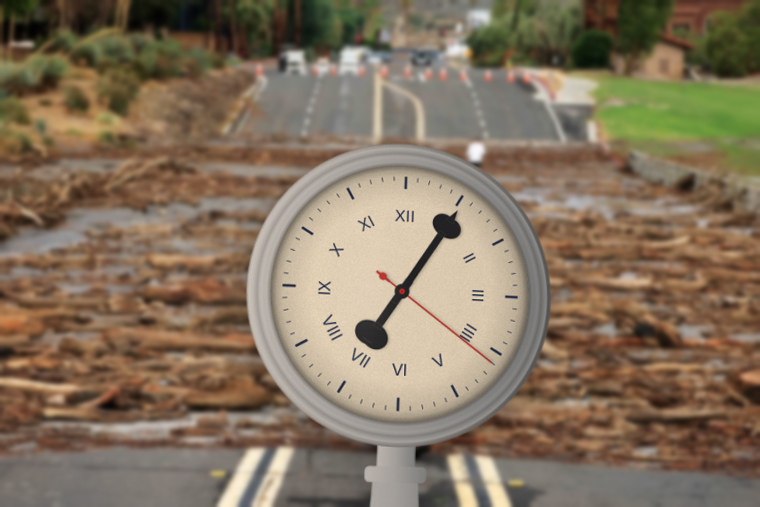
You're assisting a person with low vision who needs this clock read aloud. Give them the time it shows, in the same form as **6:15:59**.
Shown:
**7:05:21**
